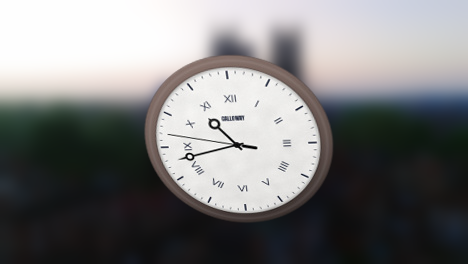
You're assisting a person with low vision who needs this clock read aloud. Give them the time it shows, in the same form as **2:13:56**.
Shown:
**10:42:47**
